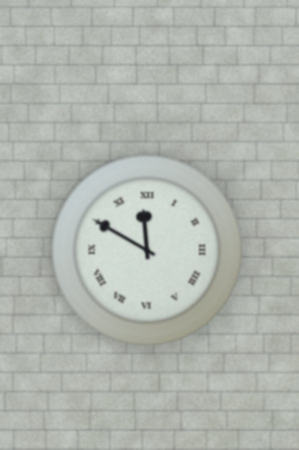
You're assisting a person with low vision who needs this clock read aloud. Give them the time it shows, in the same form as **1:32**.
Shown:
**11:50**
